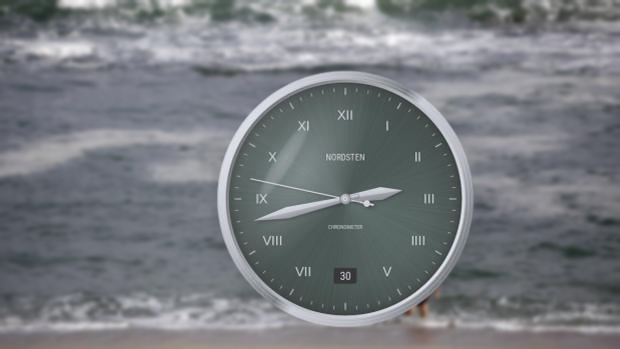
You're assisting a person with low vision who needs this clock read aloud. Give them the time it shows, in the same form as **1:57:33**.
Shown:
**2:42:47**
